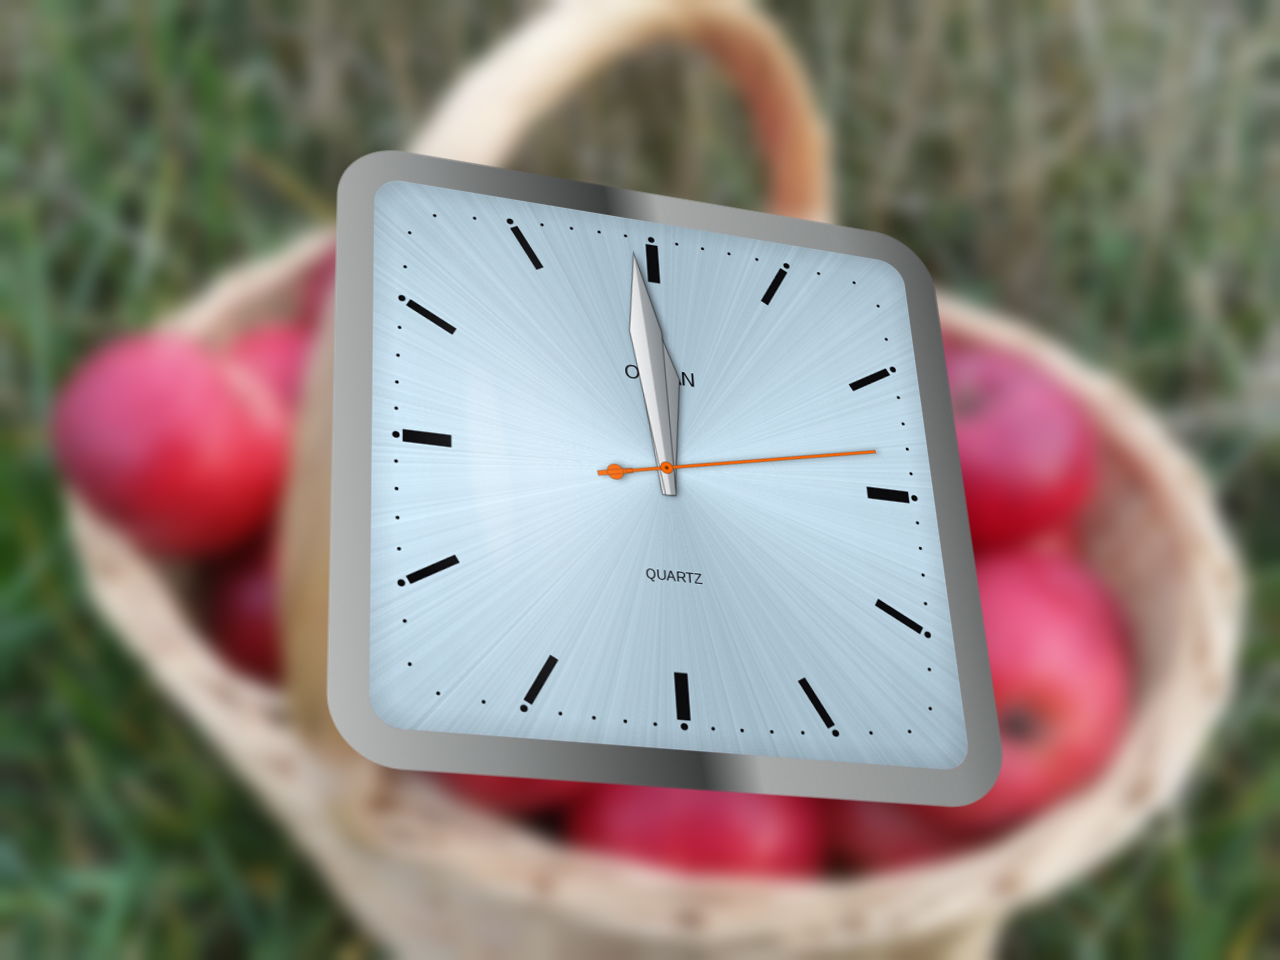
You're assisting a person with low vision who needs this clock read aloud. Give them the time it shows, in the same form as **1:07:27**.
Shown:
**11:59:13**
